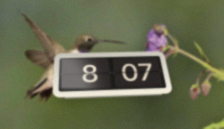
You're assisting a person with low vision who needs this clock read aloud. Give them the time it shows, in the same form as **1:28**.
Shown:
**8:07**
